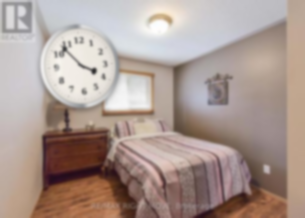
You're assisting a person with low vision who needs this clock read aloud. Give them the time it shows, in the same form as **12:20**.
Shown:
**3:53**
